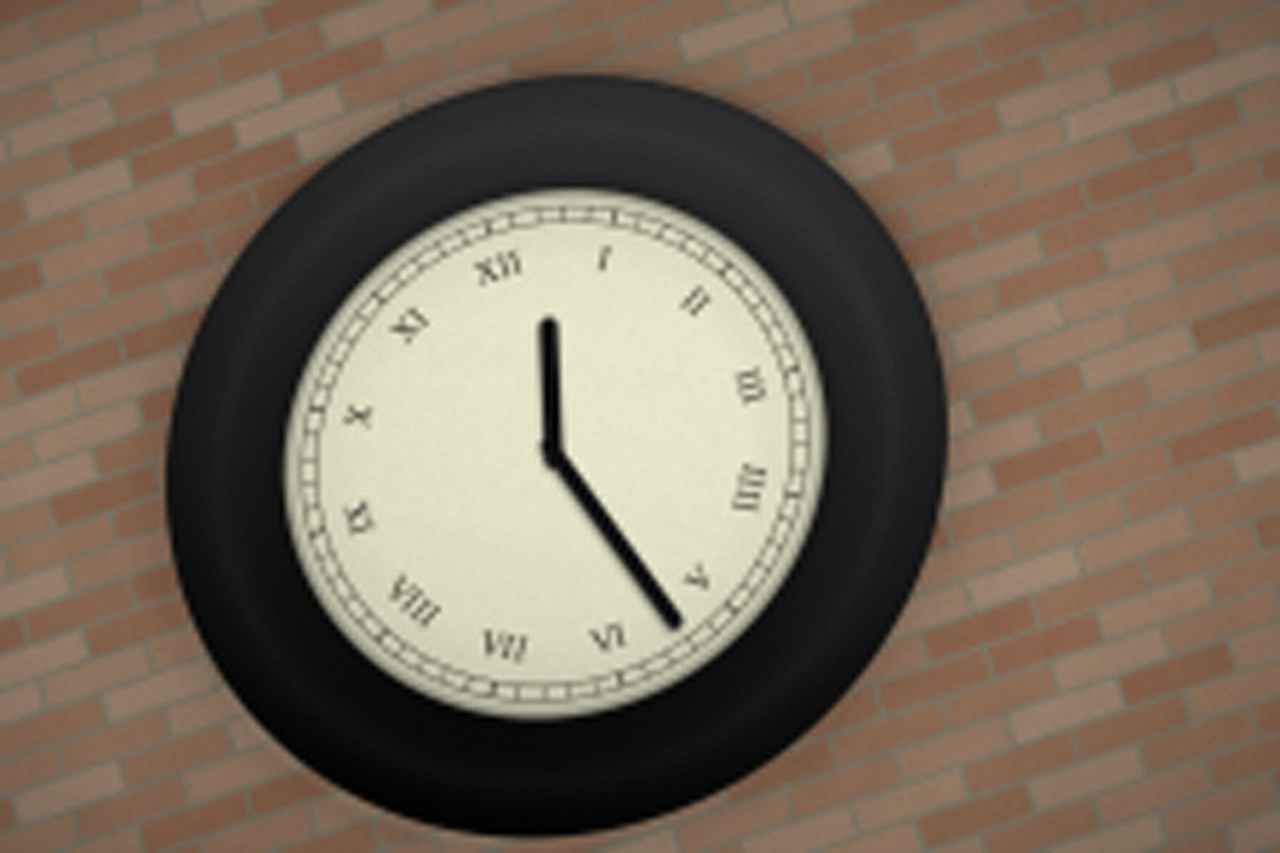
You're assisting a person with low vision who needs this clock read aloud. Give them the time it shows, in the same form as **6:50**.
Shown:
**12:27**
